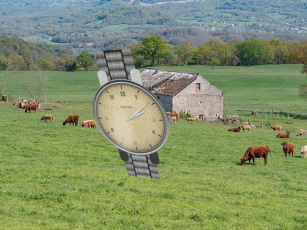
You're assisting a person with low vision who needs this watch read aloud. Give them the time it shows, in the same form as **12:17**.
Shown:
**2:09**
